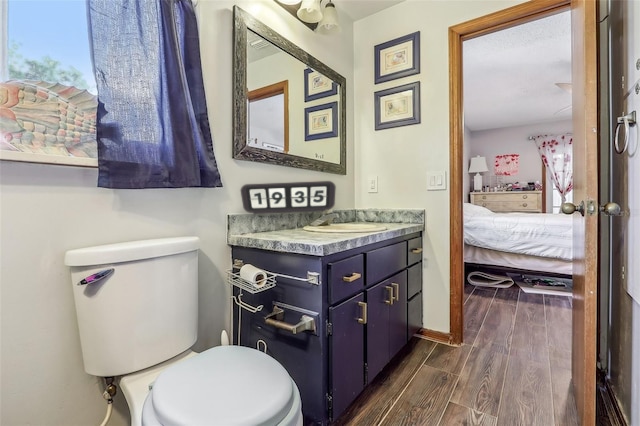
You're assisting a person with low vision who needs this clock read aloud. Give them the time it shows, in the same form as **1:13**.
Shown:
**19:35**
